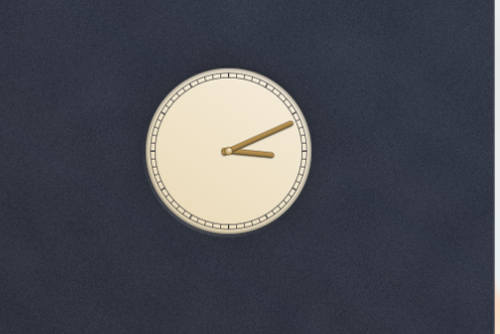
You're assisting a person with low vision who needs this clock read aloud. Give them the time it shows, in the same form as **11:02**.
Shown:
**3:11**
